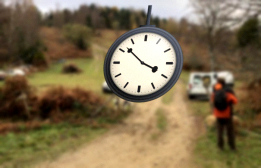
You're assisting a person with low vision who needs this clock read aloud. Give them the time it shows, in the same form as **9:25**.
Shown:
**3:52**
